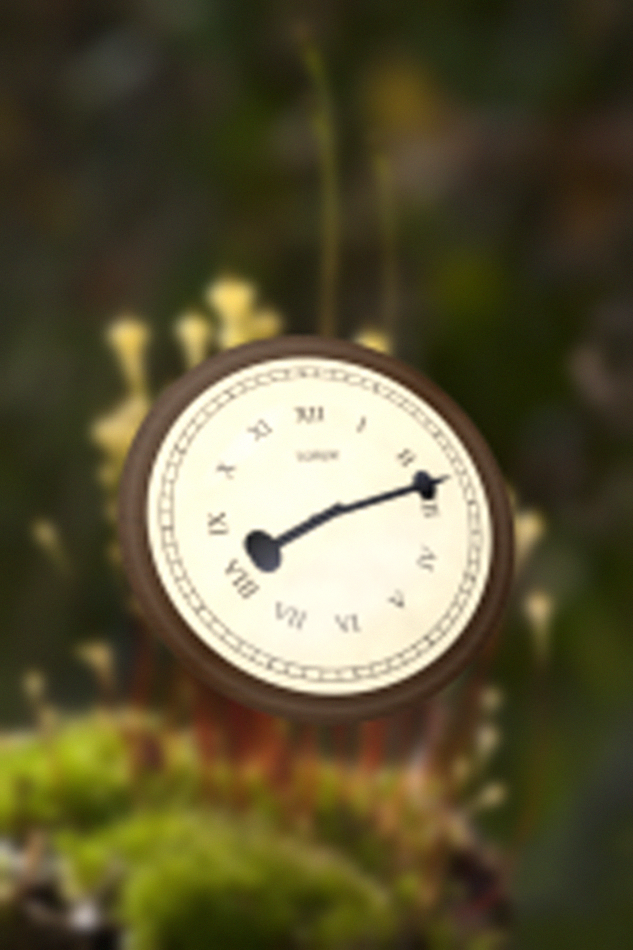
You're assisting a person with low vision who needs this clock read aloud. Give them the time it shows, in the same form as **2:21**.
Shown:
**8:13**
